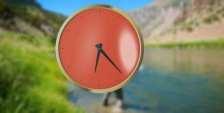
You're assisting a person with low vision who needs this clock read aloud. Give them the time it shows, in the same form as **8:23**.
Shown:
**6:23**
